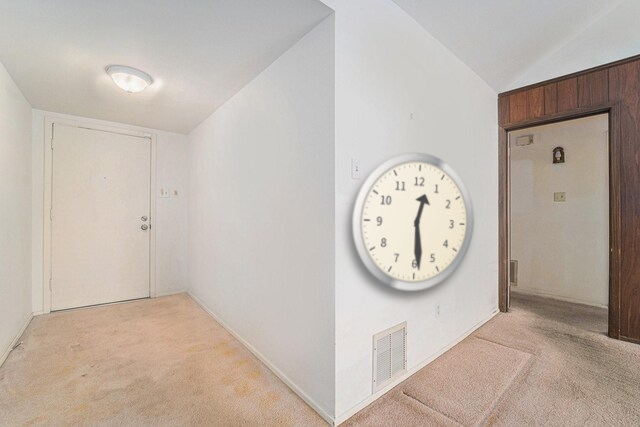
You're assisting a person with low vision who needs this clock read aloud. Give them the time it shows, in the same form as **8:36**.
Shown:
**12:29**
